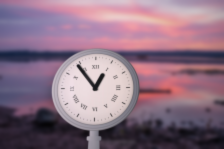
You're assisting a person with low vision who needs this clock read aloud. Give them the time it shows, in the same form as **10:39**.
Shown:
**12:54**
